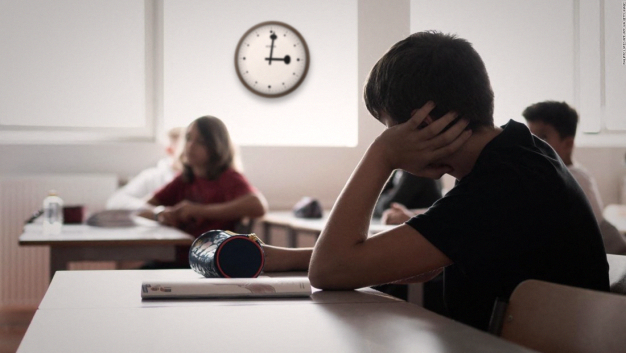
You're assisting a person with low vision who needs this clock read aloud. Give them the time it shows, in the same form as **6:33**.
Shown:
**3:01**
